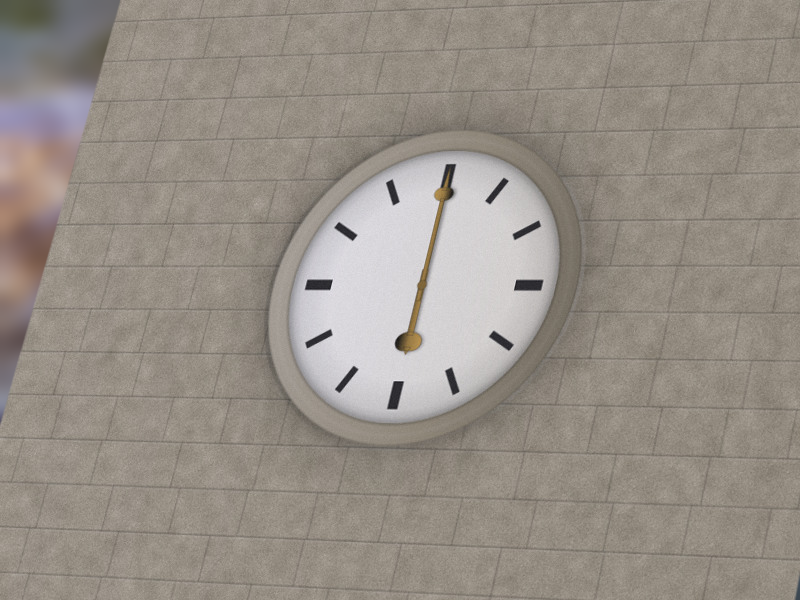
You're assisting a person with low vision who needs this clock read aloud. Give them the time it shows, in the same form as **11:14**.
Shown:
**6:00**
